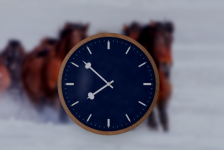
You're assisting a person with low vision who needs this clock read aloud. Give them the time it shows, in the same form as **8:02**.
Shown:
**7:52**
